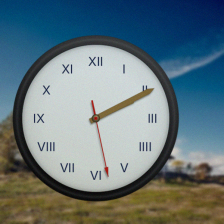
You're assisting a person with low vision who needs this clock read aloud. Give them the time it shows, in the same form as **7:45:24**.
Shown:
**2:10:28**
